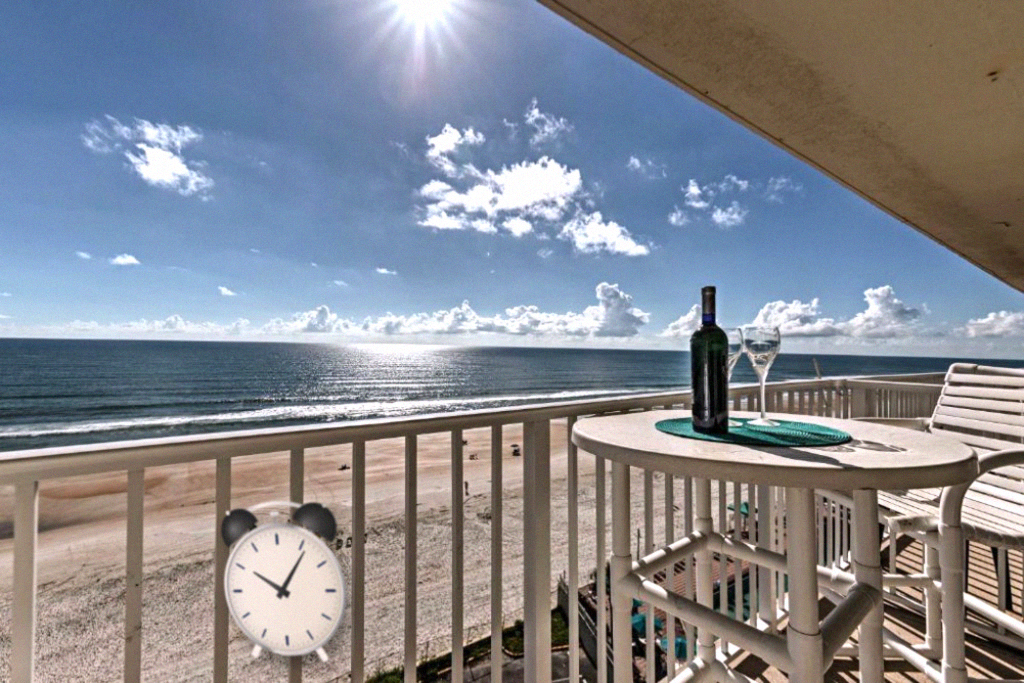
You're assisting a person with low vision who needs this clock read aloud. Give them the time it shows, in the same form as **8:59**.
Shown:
**10:06**
